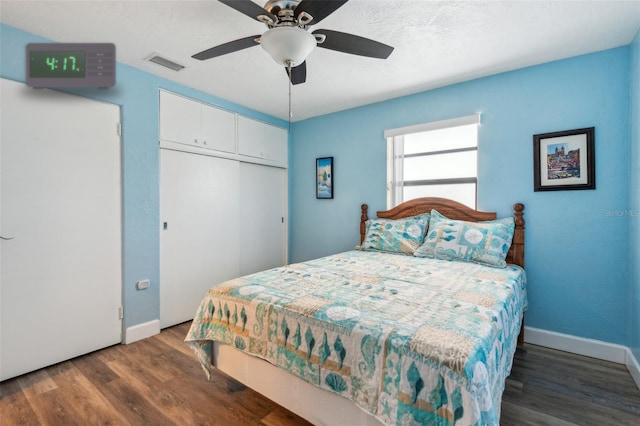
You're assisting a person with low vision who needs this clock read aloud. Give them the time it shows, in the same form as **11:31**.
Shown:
**4:17**
